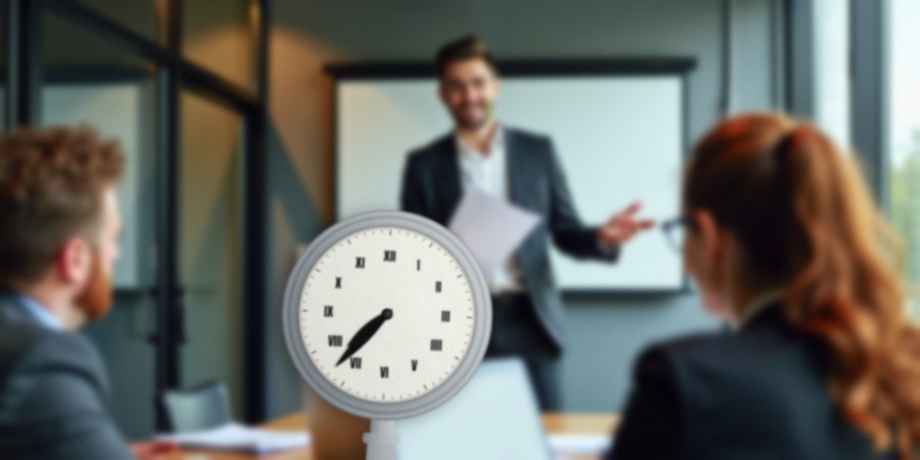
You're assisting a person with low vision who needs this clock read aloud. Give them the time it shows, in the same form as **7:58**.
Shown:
**7:37**
